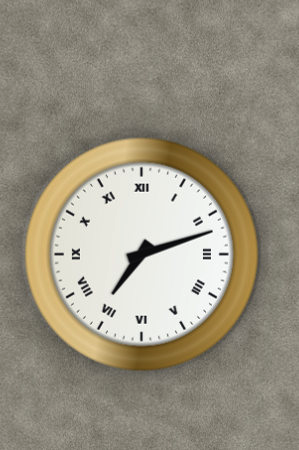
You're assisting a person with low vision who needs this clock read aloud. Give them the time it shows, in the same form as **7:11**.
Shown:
**7:12**
